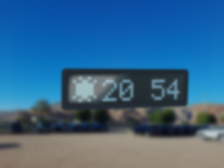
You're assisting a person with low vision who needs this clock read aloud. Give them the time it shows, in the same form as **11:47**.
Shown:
**20:54**
